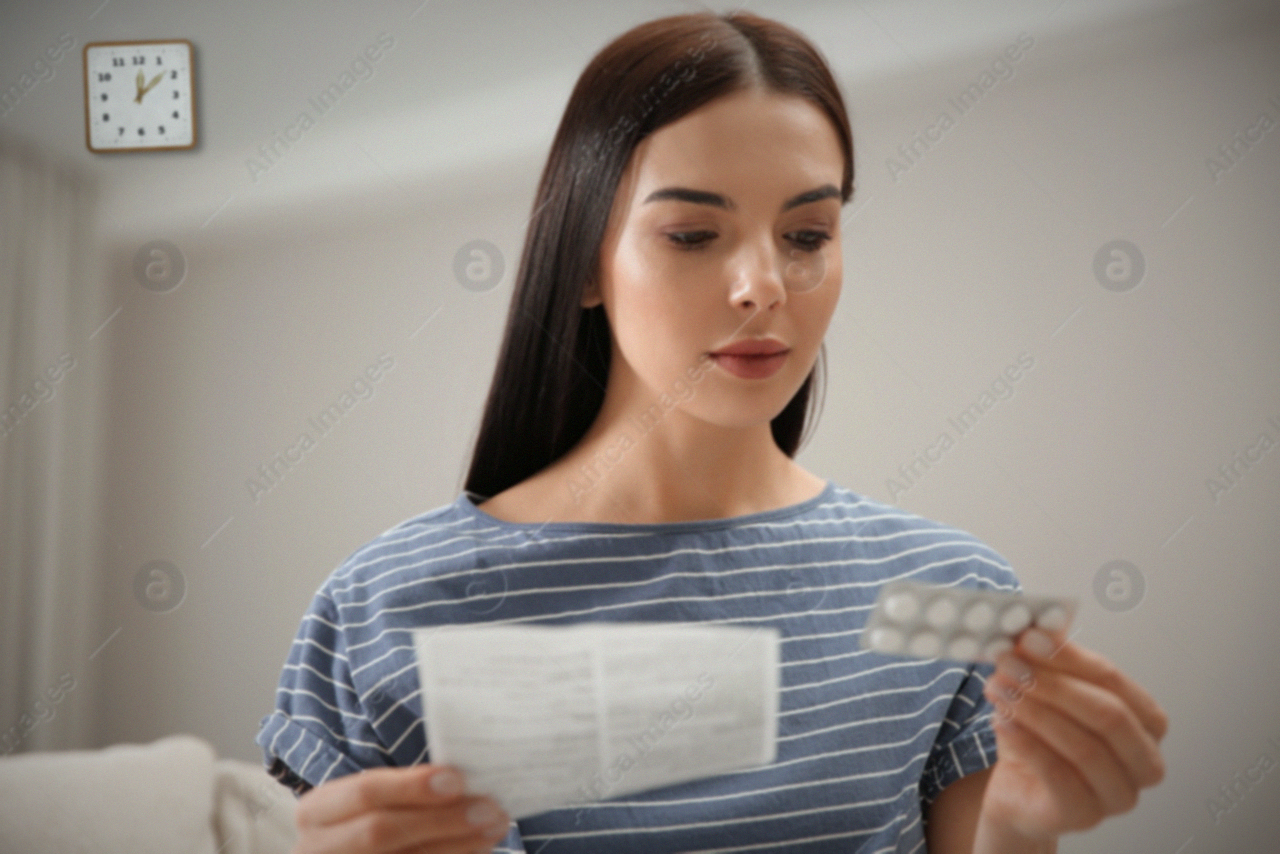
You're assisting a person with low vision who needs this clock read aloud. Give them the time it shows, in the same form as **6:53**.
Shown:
**12:08**
